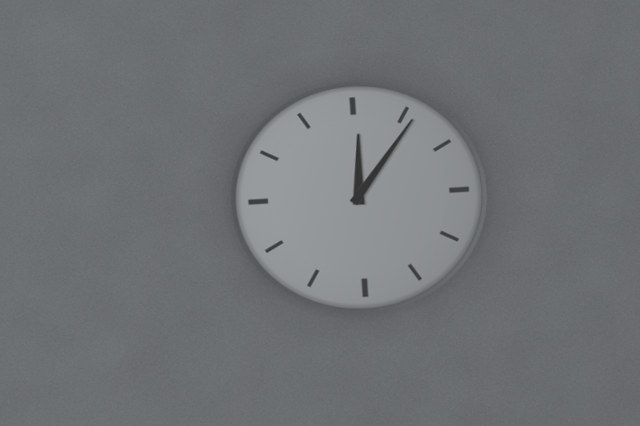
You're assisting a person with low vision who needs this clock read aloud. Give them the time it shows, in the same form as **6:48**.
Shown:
**12:06**
